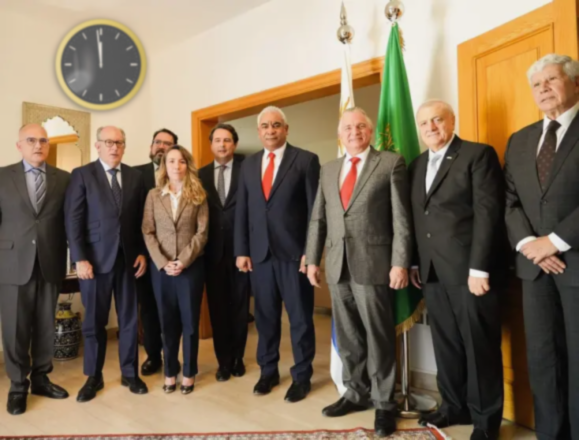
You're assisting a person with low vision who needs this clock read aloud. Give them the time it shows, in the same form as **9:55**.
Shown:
**11:59**
